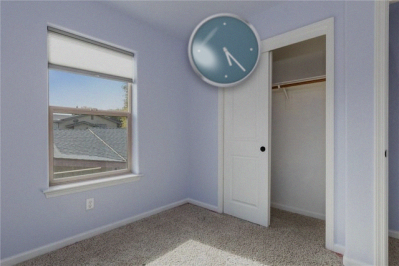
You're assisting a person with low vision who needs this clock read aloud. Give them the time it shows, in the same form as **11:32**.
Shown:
**5:23**
